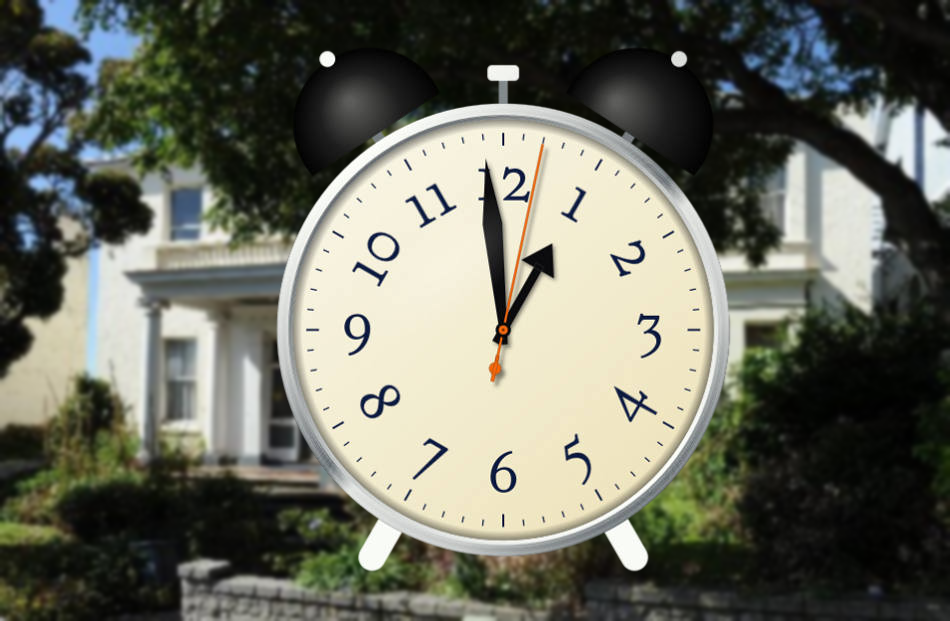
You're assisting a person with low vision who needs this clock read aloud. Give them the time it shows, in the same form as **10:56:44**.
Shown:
**12:59:02**
